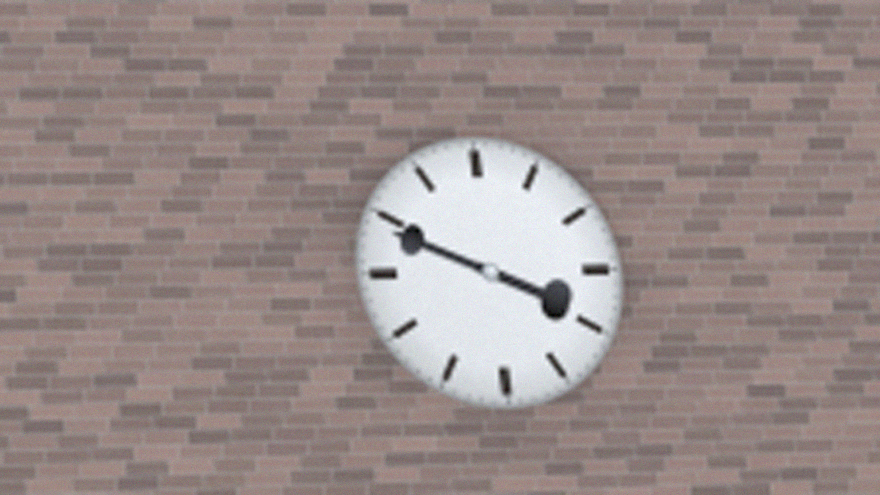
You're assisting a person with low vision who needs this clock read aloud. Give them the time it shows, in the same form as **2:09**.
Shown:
**3:49**
